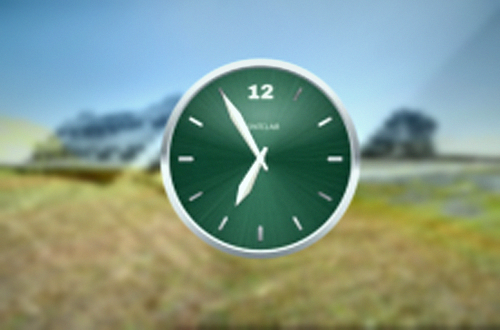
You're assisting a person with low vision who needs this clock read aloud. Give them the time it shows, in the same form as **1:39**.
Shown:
**6:55**
